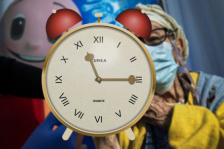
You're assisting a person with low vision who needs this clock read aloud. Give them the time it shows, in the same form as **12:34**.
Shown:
**11:15**
